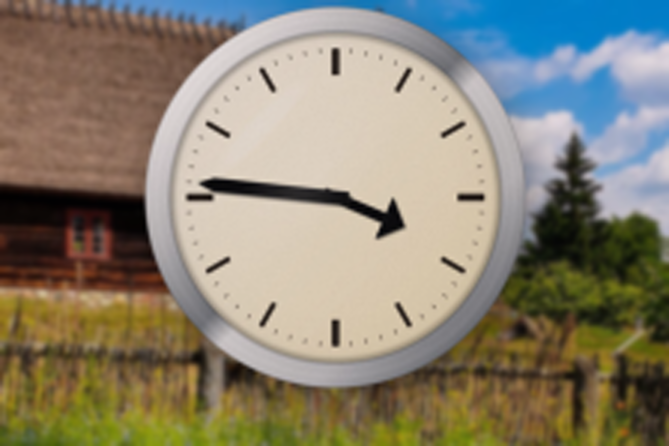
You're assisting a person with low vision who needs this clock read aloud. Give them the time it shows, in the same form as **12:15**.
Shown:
**3:46**
